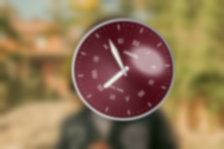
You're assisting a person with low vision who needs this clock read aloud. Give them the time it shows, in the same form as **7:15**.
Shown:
**6:52**
